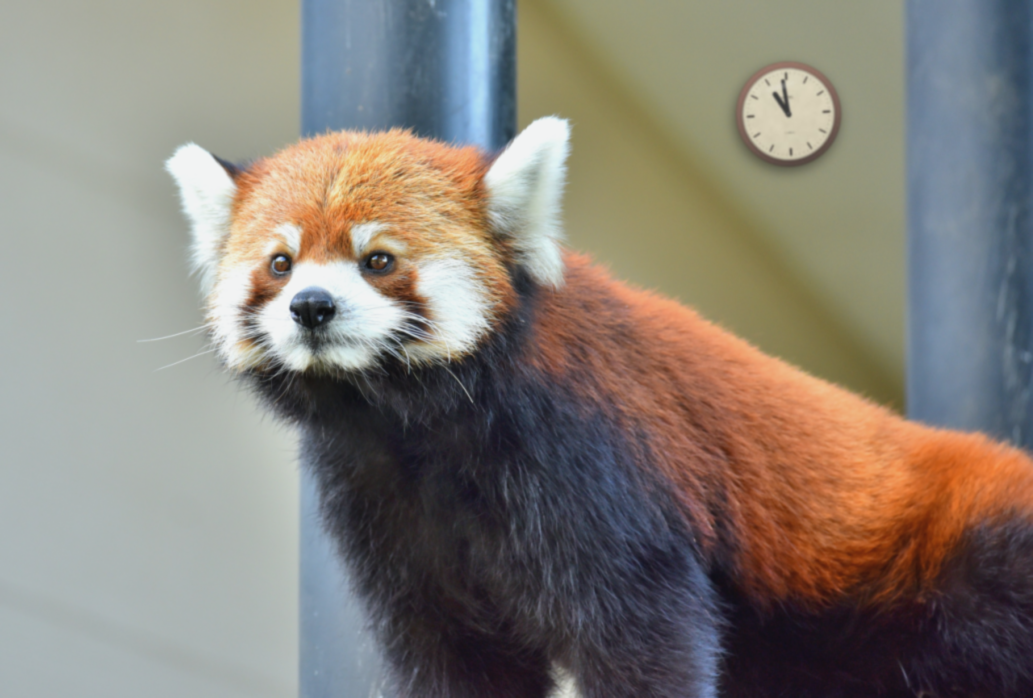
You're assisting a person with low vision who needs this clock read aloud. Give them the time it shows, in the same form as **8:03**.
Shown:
**10:59**
